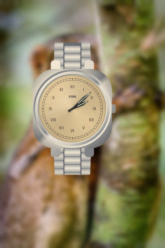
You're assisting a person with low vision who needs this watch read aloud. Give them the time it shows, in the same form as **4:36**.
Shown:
**2:08**
